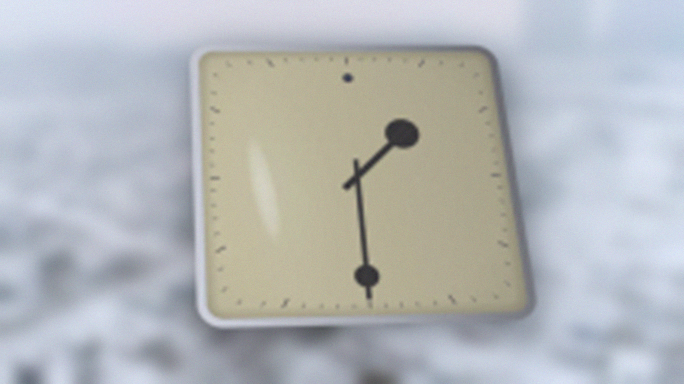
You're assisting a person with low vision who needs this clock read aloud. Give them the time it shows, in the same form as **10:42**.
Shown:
**1:30**
